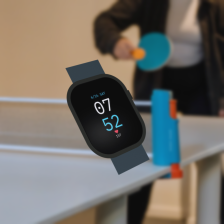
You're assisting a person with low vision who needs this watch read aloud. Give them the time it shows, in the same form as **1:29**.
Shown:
**7:52**
